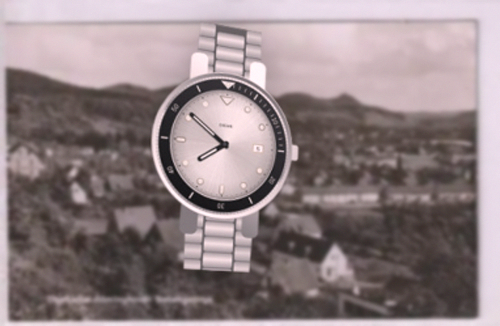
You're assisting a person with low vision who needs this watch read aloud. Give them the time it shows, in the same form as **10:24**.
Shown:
**7:51**
